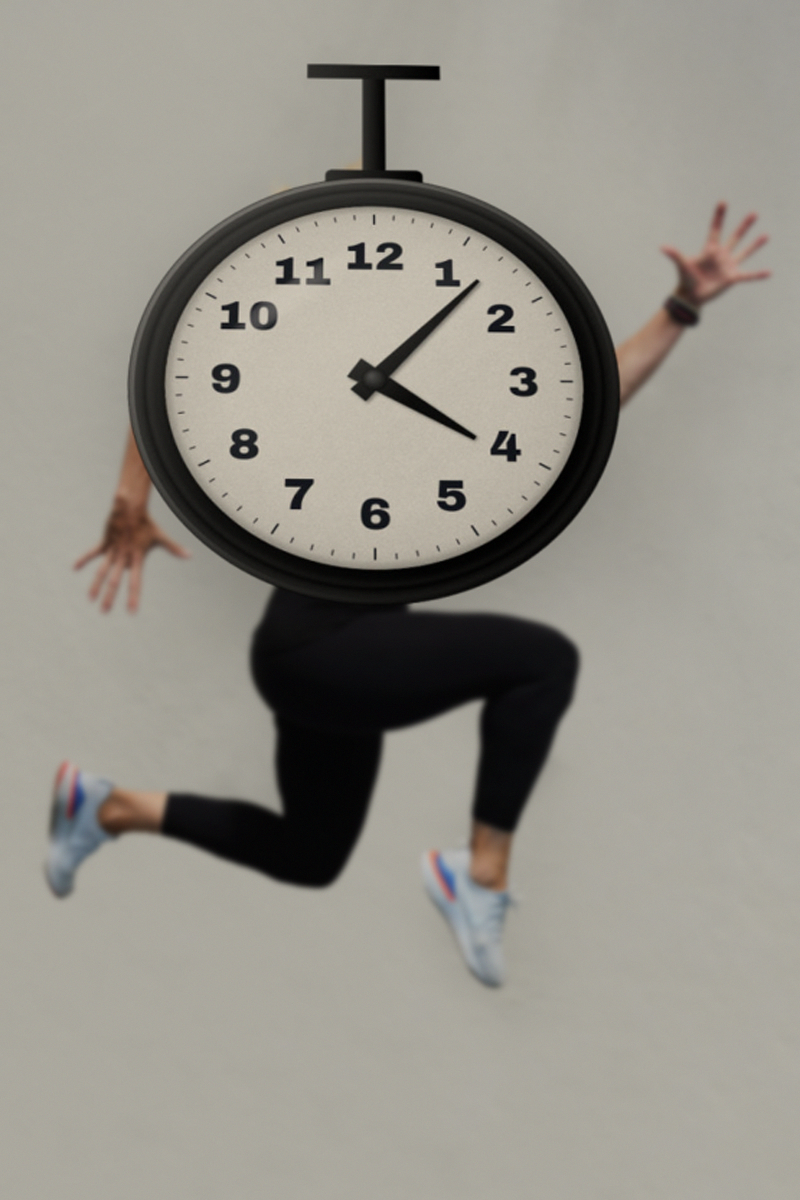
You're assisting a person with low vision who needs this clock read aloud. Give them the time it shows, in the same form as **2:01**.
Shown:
**4:07**
